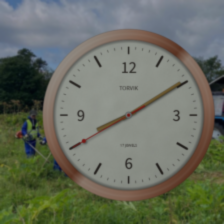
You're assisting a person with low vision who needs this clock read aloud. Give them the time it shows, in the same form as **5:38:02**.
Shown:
**8:09:40**
